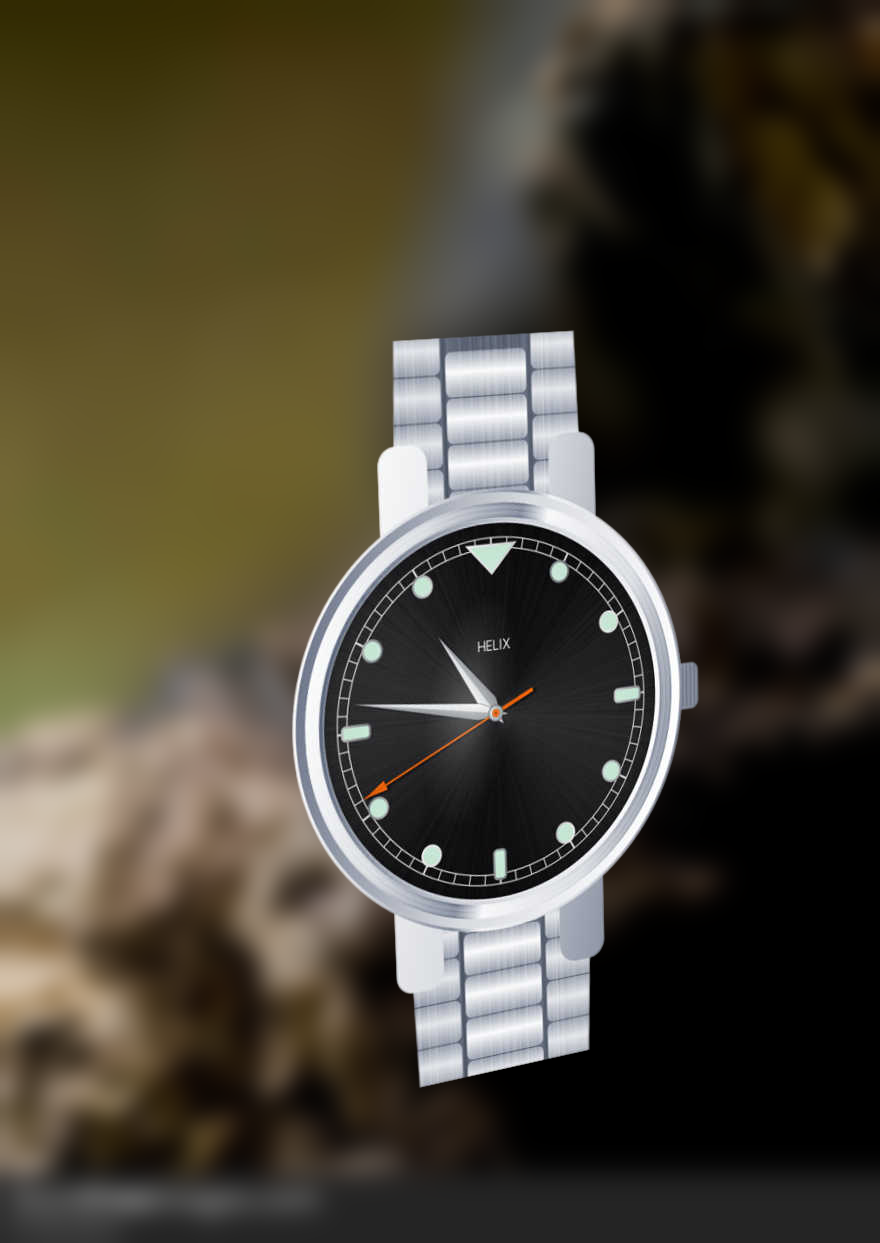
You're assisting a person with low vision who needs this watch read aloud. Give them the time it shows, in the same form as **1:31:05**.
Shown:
**10:46:41**
